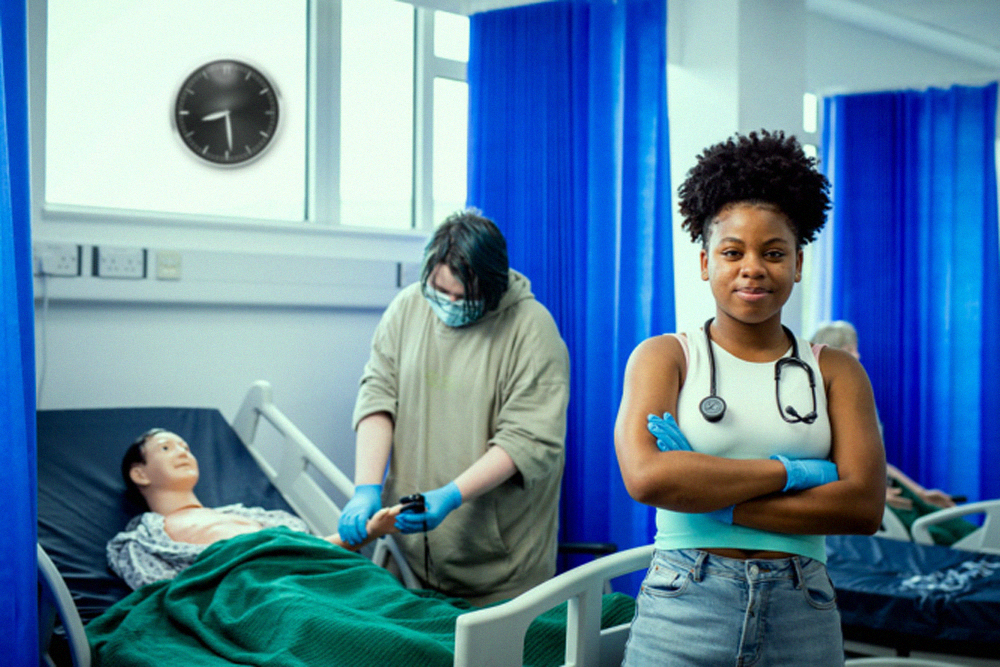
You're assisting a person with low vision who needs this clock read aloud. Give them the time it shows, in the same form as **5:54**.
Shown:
**8:29**
